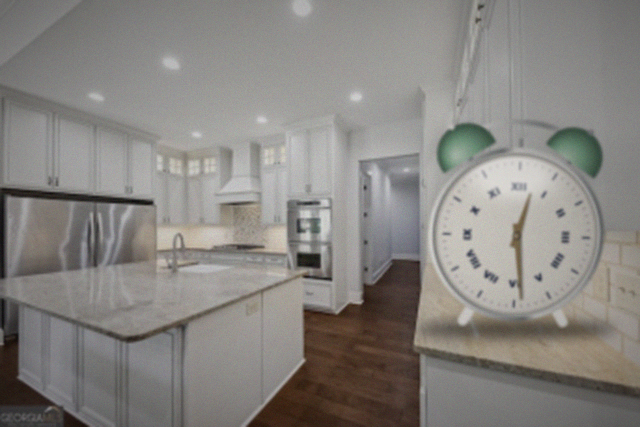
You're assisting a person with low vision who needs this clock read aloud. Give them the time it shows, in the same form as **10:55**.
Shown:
**12:29**
